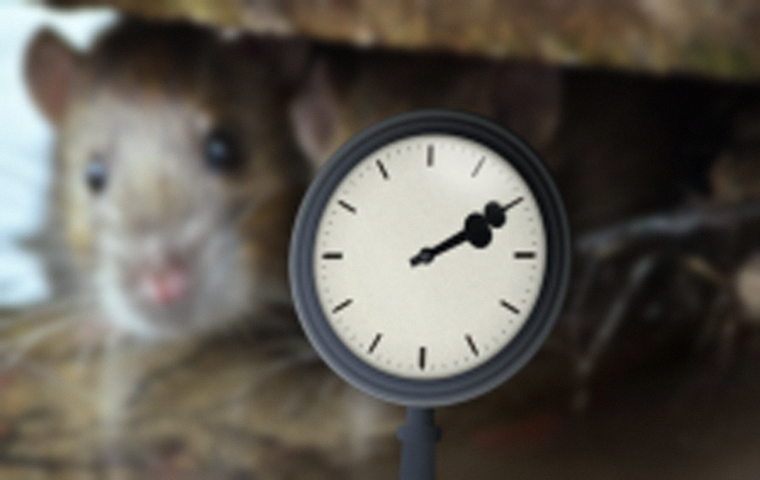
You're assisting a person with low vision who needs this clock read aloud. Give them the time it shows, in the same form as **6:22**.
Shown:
**2:10**
